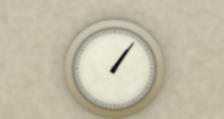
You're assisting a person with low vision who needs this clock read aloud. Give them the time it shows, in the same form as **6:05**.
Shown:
**1:06**
